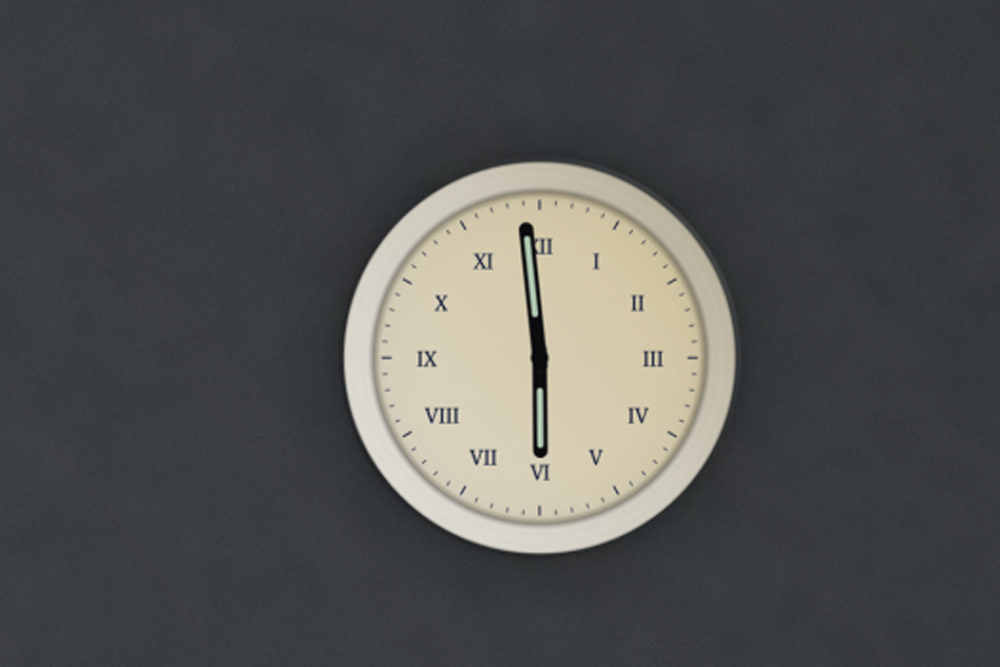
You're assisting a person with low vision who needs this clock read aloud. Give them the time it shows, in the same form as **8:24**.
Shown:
**5:59**
